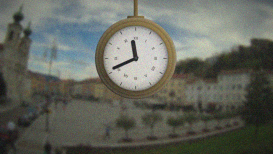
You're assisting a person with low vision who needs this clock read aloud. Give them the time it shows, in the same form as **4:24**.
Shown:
**11:41**
